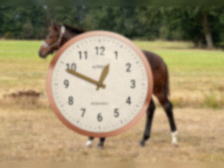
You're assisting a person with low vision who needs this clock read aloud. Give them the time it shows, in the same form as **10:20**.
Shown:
**12:49**
